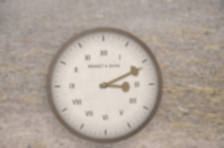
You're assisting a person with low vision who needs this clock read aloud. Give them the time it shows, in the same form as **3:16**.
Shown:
**3:11**
